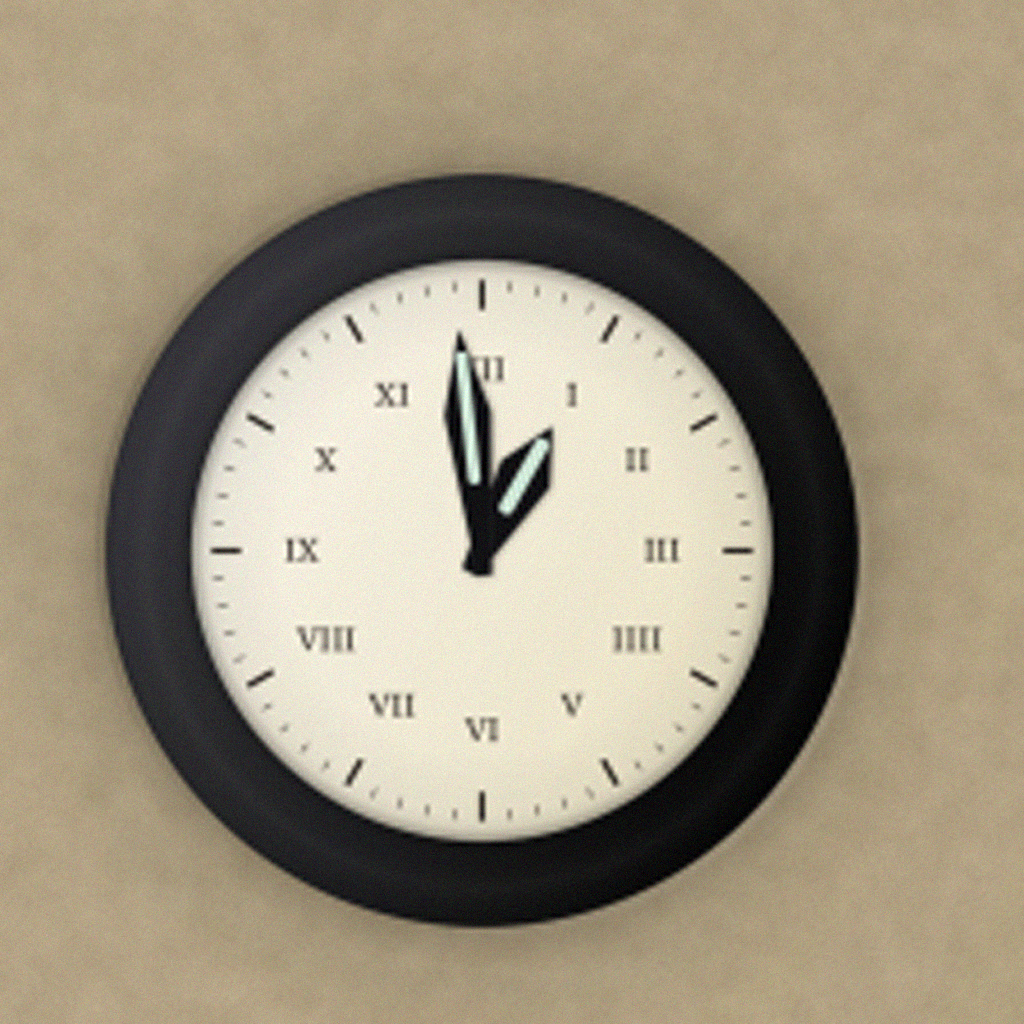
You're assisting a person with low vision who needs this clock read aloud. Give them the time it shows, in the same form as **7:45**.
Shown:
**12:59**
